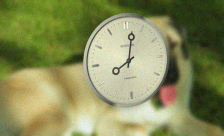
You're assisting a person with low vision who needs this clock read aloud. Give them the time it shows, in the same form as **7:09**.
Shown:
**8:02**
